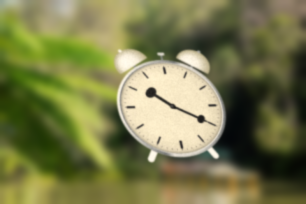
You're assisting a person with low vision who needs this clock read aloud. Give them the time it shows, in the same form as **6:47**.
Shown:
**10:20**
